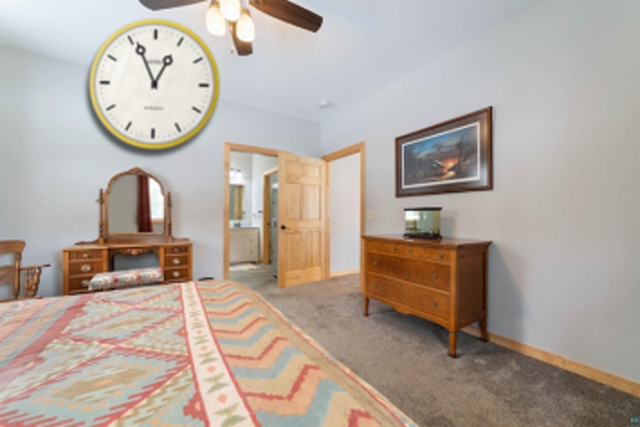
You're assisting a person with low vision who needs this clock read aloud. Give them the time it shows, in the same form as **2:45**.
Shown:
**12:56**
